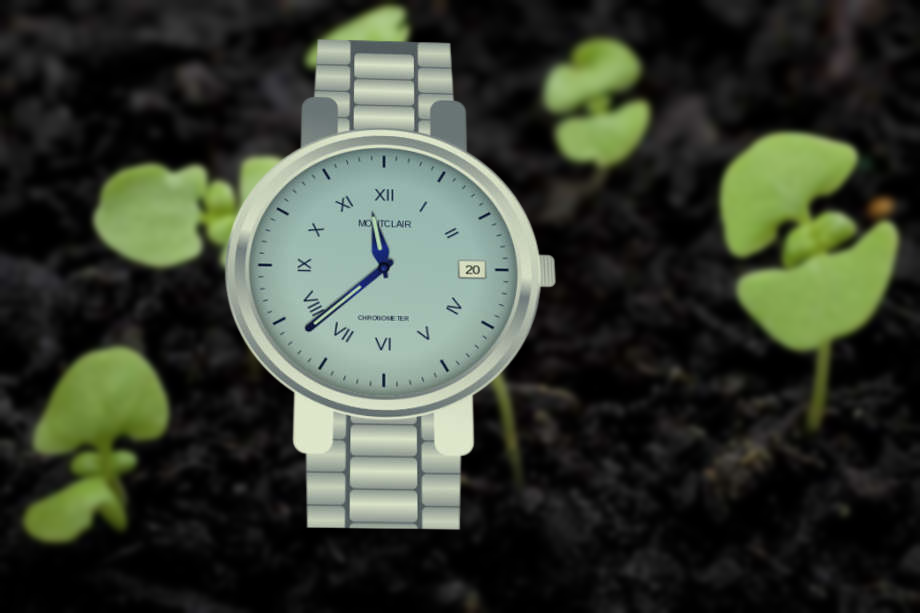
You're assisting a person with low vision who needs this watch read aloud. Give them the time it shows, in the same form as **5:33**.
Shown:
**11:38**
